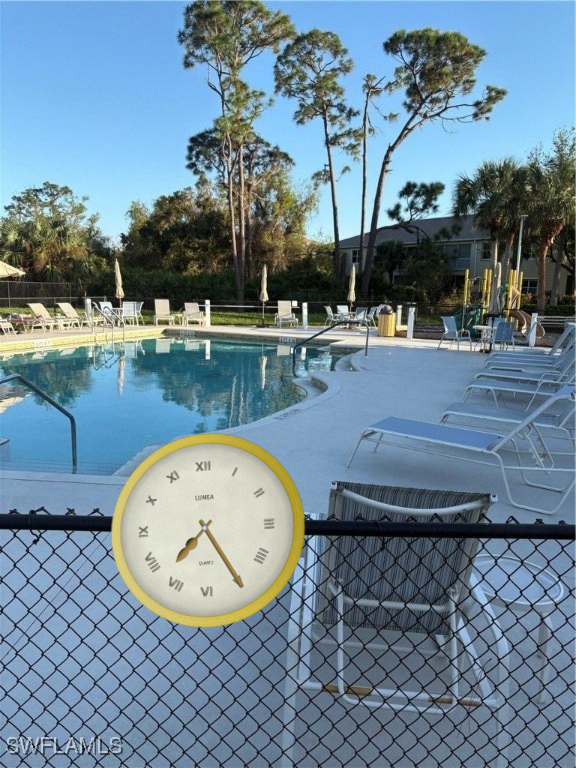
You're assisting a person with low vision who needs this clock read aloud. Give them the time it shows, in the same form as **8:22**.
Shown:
**7:25**
